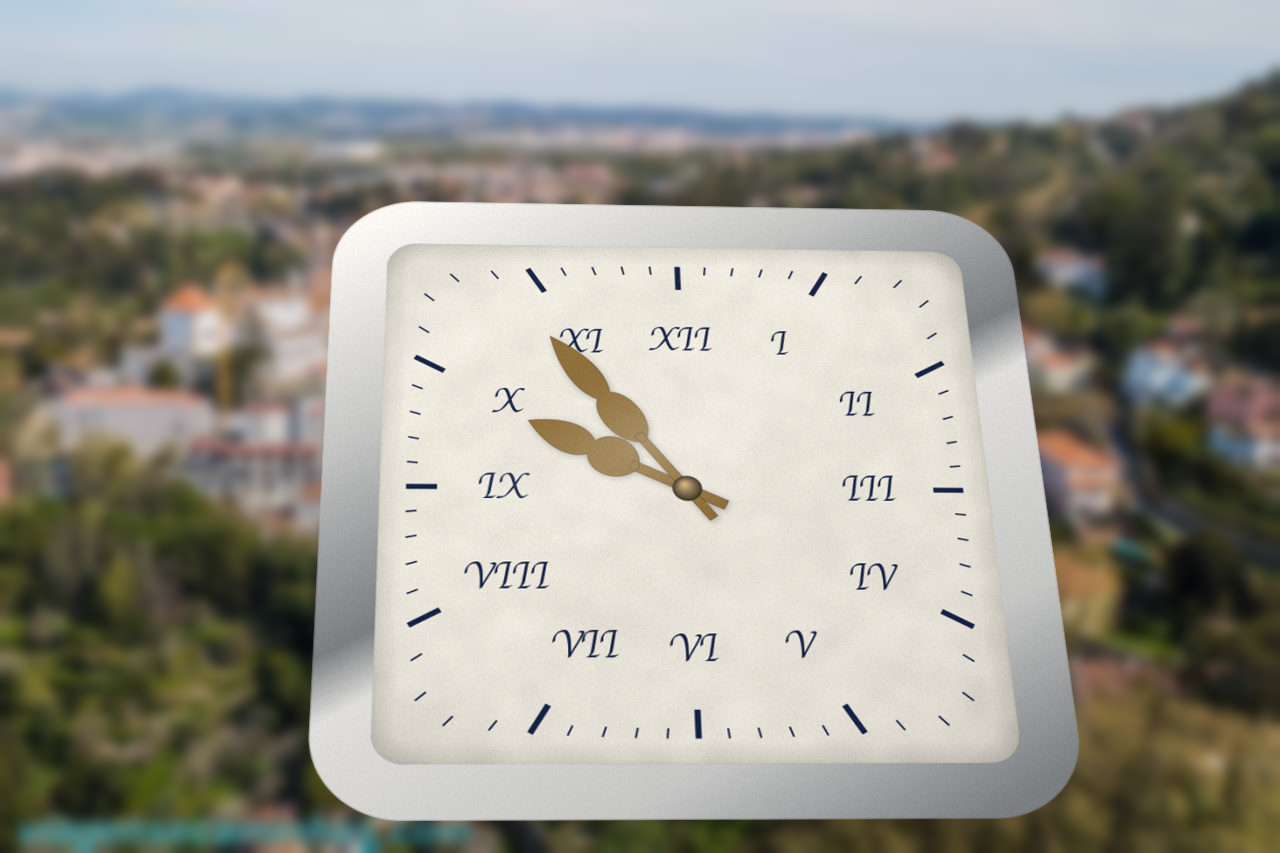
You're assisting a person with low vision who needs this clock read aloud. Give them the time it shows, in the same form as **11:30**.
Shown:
**9:54**
